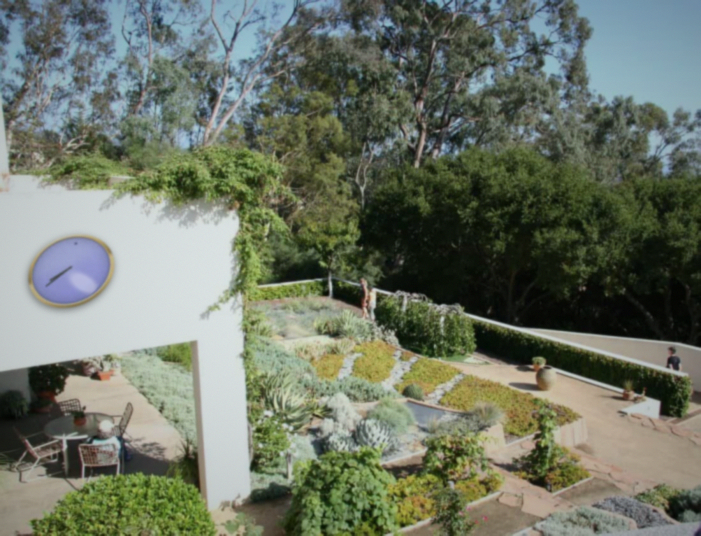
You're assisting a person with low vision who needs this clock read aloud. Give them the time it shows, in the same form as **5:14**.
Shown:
**7:37**
